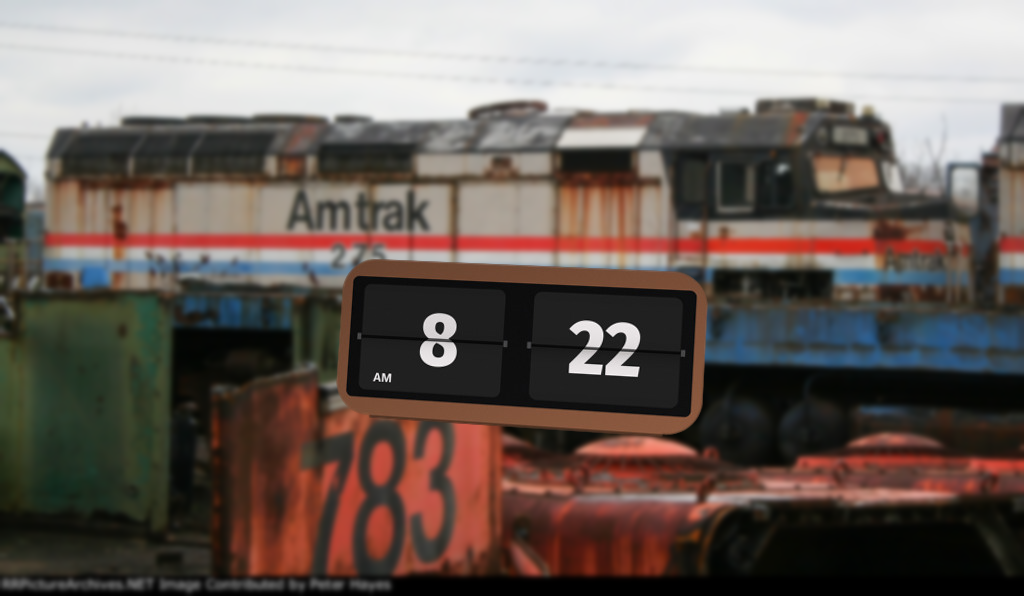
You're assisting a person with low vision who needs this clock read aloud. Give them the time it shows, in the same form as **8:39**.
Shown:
**8:22**
